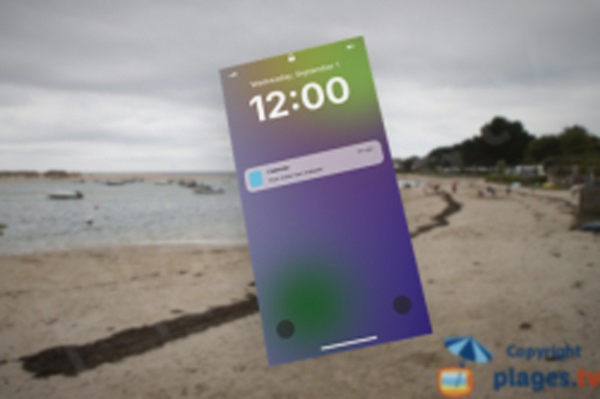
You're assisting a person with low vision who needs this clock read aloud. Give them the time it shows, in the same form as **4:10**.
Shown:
**12:00**
